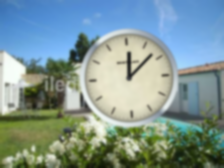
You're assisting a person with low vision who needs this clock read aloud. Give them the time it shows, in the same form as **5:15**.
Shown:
**12:08**
